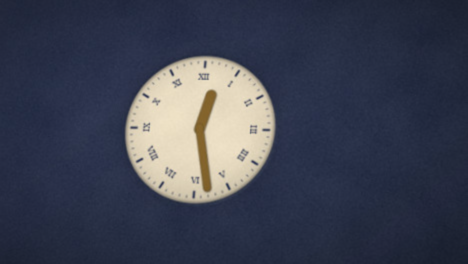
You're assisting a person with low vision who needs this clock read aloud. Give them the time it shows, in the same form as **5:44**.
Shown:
**12:28**
